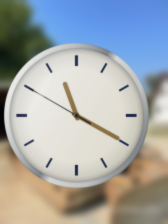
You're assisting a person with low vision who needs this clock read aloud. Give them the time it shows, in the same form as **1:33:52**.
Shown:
**11:19:50**
